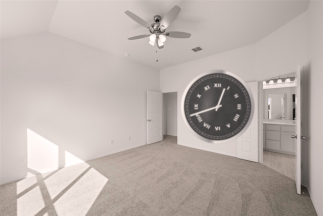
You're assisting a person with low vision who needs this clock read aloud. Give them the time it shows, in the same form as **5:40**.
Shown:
**12:42**
